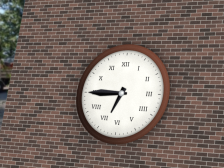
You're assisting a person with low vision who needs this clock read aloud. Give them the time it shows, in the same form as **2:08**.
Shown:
**6:45**
